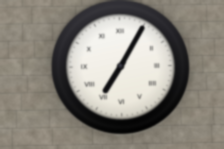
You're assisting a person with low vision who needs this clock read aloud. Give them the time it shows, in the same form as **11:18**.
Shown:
**7:05**
